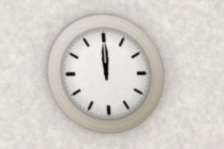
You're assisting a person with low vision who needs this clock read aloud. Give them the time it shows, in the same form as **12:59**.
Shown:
**12:00**
